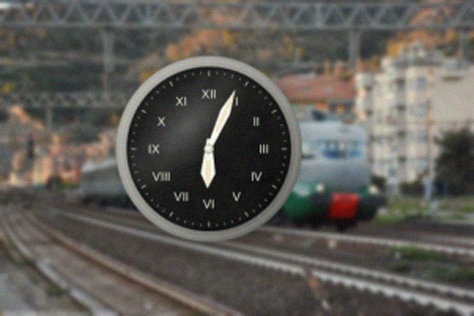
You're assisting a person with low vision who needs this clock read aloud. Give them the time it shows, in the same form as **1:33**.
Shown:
**6:04**
